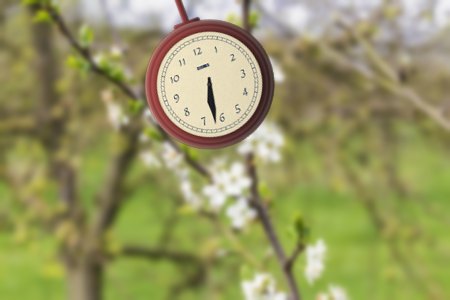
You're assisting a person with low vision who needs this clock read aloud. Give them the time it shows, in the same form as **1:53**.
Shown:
**6:32**
